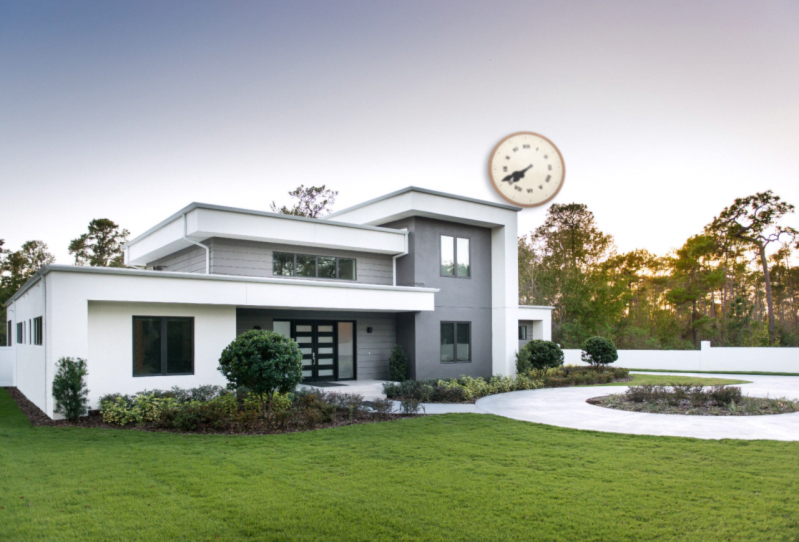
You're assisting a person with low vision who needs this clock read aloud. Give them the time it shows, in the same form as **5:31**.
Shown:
**7:41**
